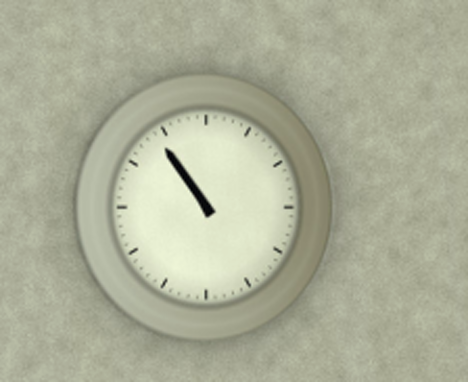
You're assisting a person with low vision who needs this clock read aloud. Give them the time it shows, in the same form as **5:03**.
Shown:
**10:54**
